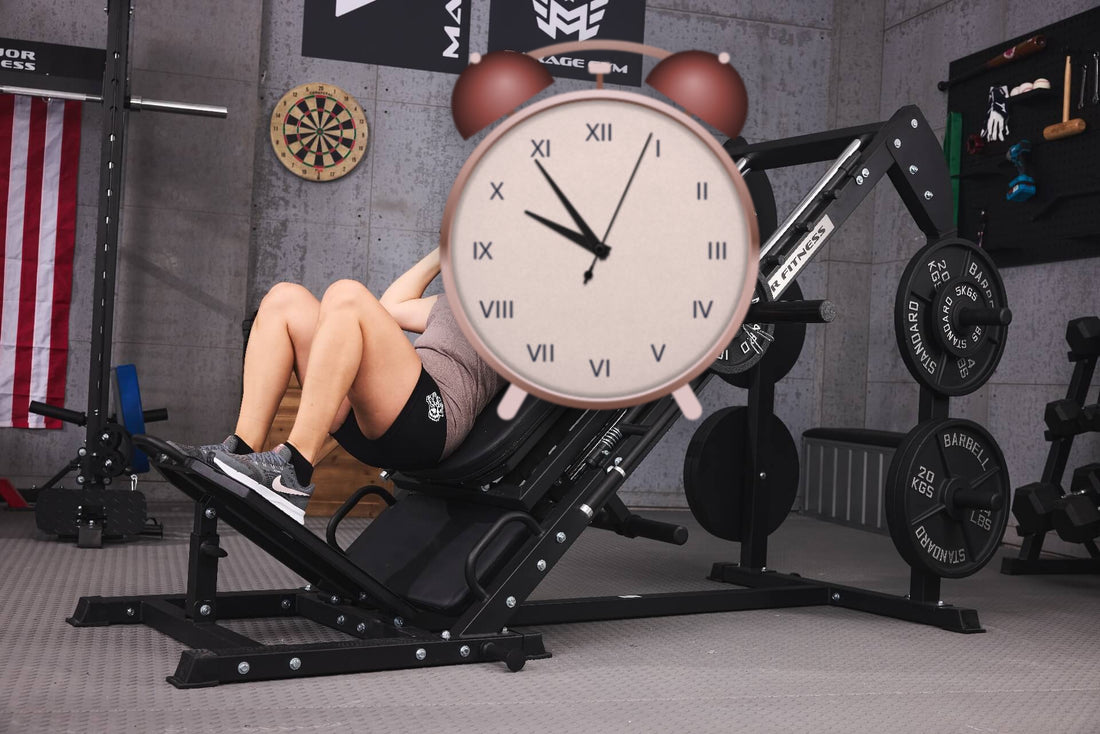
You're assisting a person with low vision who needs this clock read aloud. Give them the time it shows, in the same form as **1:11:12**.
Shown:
**9:54:04**
